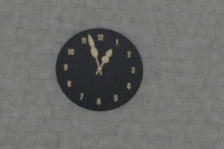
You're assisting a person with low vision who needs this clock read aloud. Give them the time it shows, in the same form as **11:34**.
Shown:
**12:57**
